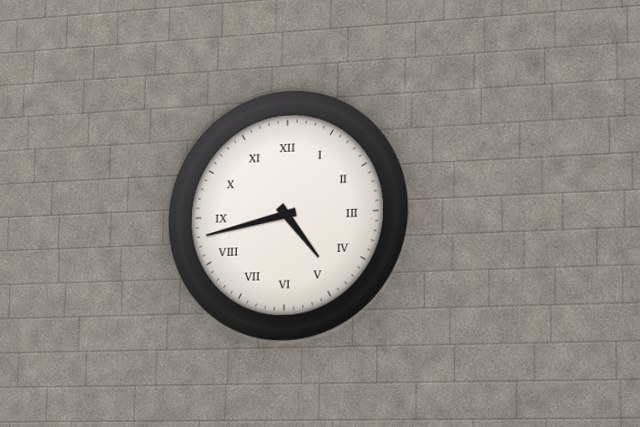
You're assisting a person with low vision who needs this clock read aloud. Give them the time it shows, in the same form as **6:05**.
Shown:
**4:43**
